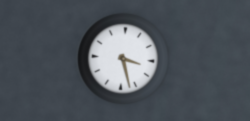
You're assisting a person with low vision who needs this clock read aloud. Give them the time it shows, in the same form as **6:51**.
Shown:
**3:27**
